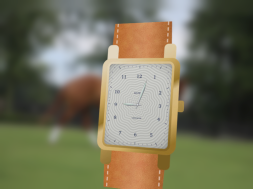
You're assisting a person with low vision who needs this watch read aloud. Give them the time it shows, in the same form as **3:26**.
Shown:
**9:03**
